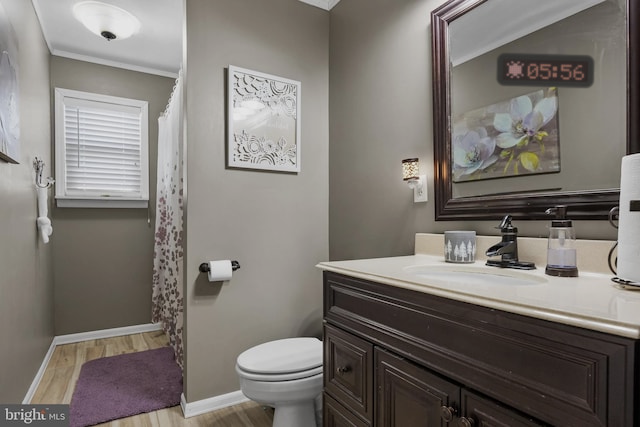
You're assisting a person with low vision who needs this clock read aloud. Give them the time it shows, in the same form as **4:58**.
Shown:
**5:56**
